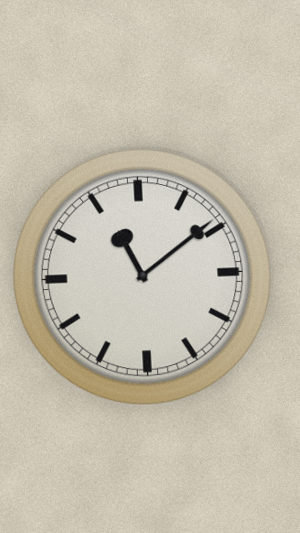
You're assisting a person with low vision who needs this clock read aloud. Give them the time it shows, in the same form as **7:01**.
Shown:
**11:09**
